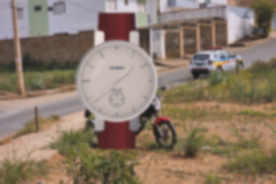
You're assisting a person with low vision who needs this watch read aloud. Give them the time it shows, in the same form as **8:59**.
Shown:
**1:38**
